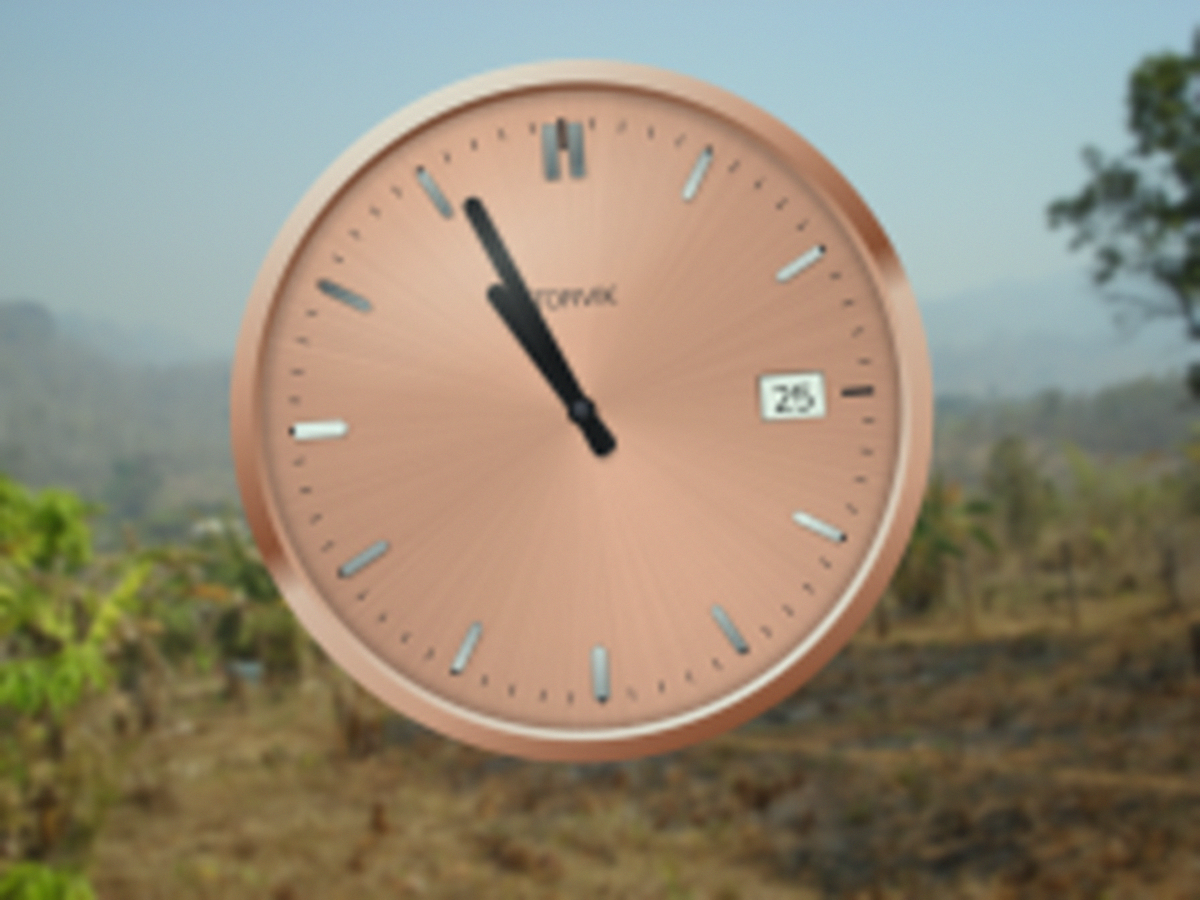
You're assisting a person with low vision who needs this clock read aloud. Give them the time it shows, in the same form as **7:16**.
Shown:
**10:56**
